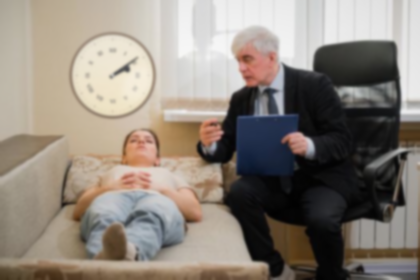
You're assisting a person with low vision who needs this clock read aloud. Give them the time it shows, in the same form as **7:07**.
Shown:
**2:09**
